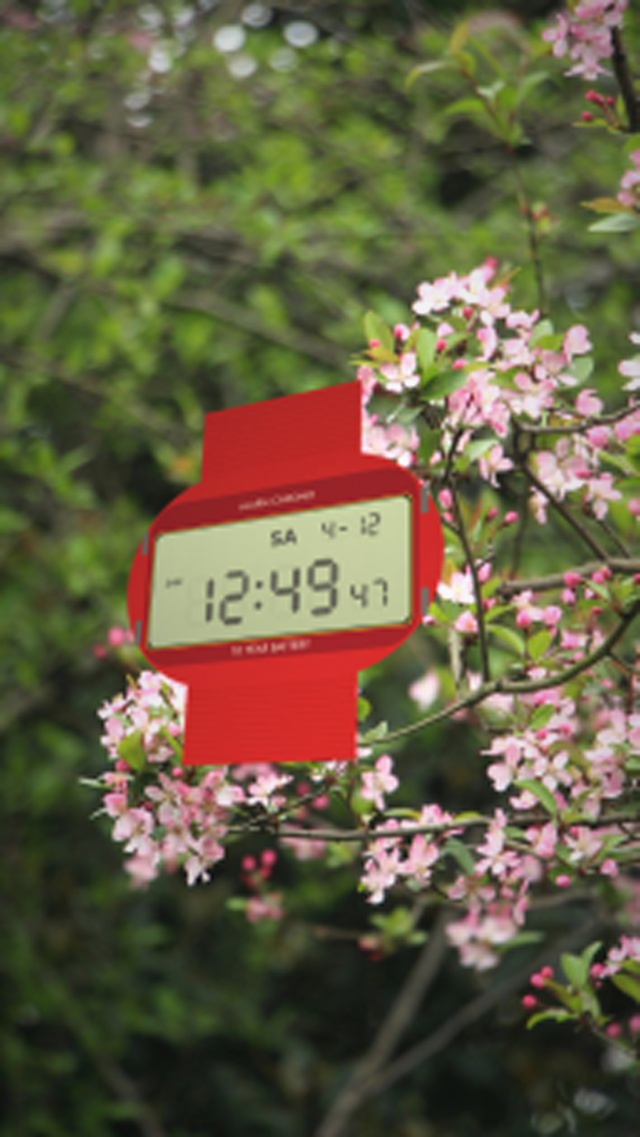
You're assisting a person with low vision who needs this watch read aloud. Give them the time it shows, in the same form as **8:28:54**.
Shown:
**12:49:47**
